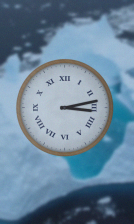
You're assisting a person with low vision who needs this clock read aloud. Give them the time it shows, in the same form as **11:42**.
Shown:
**3:13**
